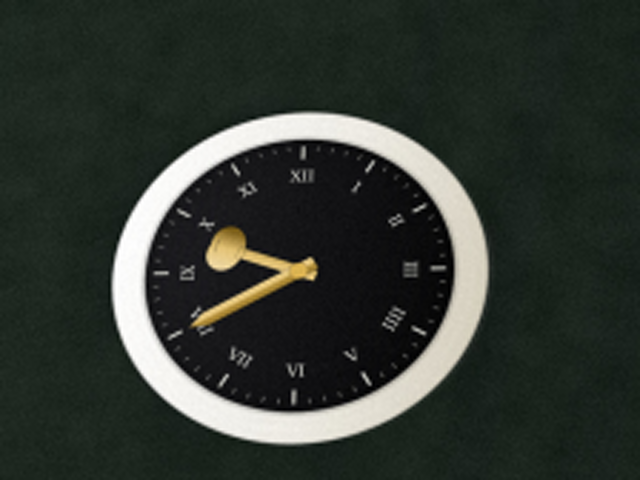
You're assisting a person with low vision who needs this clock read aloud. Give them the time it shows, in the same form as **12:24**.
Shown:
**9:40**
